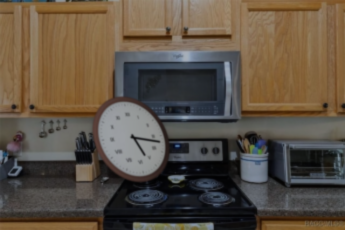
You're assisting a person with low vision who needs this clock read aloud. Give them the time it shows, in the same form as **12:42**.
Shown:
**5:17**
